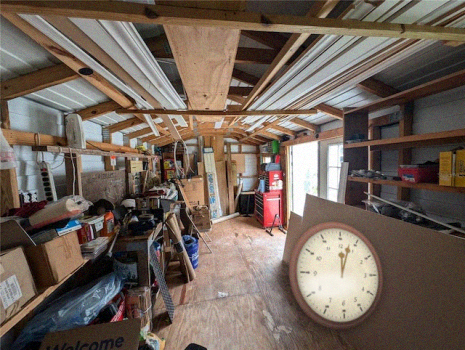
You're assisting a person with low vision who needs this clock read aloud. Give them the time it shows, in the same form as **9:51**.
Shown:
**12:03**
